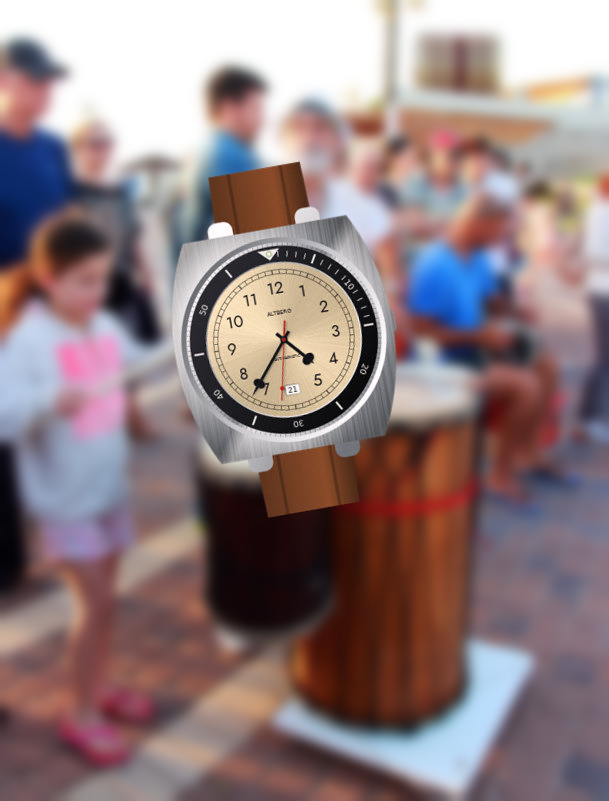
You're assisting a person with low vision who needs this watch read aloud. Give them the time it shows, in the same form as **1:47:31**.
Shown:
**4:36:32**
